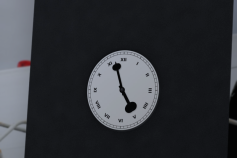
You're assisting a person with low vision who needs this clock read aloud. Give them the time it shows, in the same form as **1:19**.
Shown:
**4:57**
